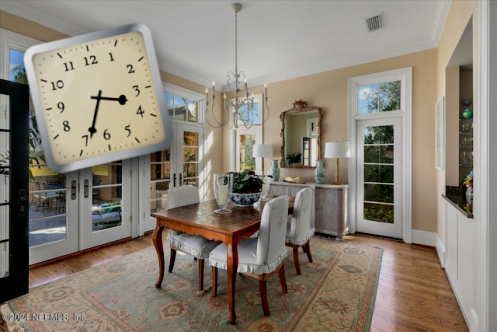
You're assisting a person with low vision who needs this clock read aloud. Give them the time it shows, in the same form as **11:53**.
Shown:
**3:34**
